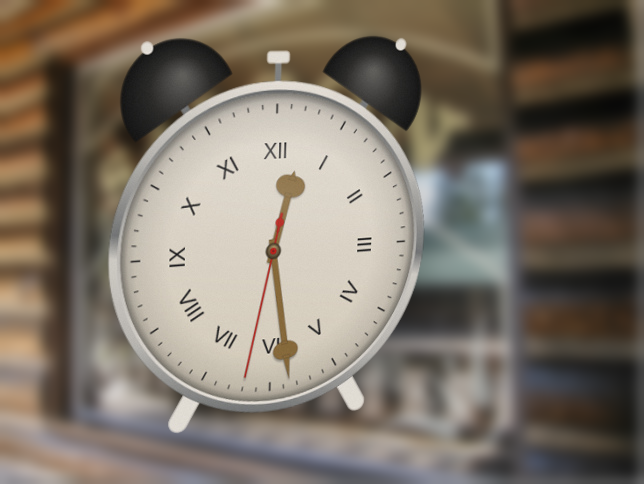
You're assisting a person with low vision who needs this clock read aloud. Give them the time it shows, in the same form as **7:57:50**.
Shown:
**12:28:32**
